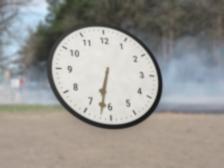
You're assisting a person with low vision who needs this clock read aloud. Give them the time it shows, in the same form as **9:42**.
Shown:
**6:32**
